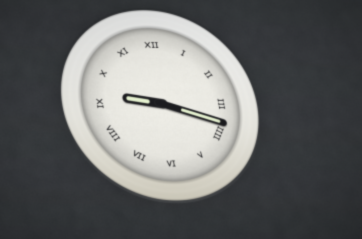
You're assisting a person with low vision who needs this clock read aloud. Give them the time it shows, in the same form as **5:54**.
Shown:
**9:18**
